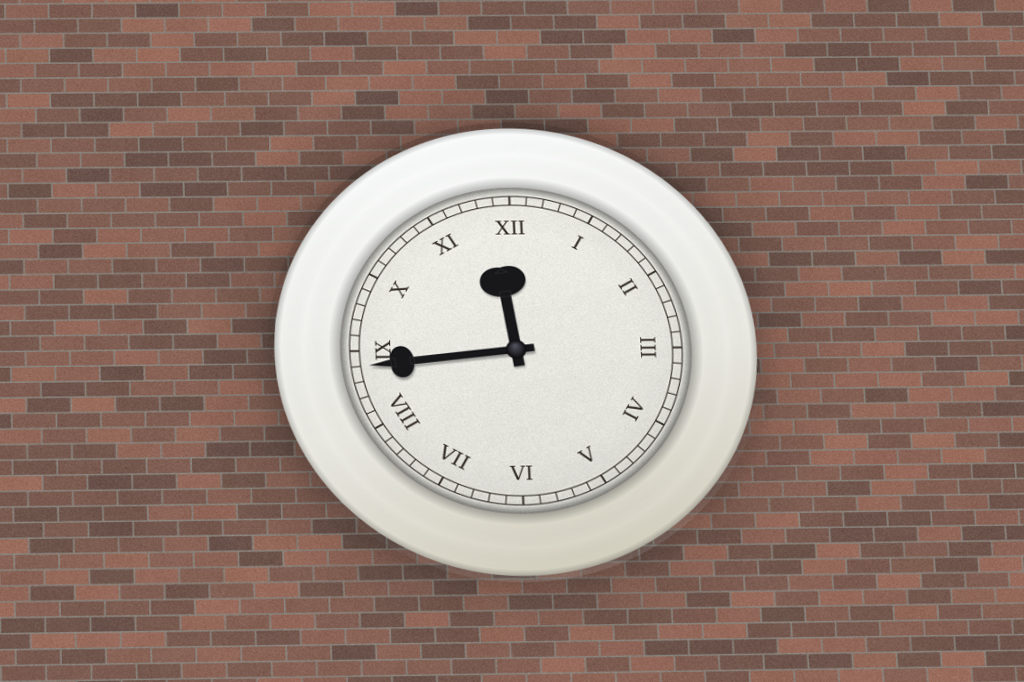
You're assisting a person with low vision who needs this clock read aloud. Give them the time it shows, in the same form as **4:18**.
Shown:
**11:44**
